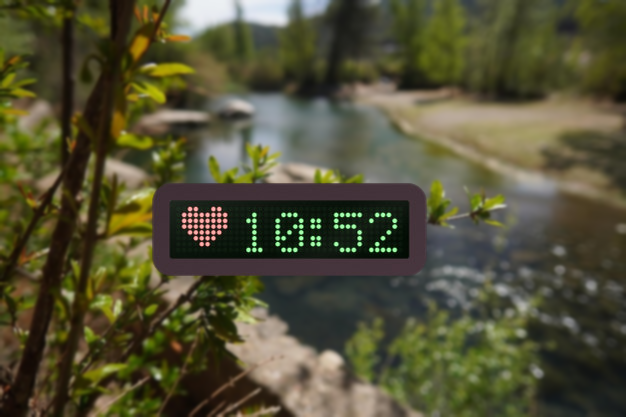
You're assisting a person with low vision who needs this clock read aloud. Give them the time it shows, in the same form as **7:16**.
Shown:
**10:52**
